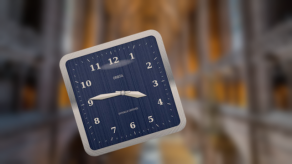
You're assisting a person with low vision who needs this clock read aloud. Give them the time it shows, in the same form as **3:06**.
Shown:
**3:46**
